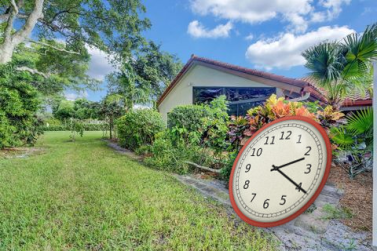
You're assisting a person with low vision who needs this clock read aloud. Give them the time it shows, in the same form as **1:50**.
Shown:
**2:20**
